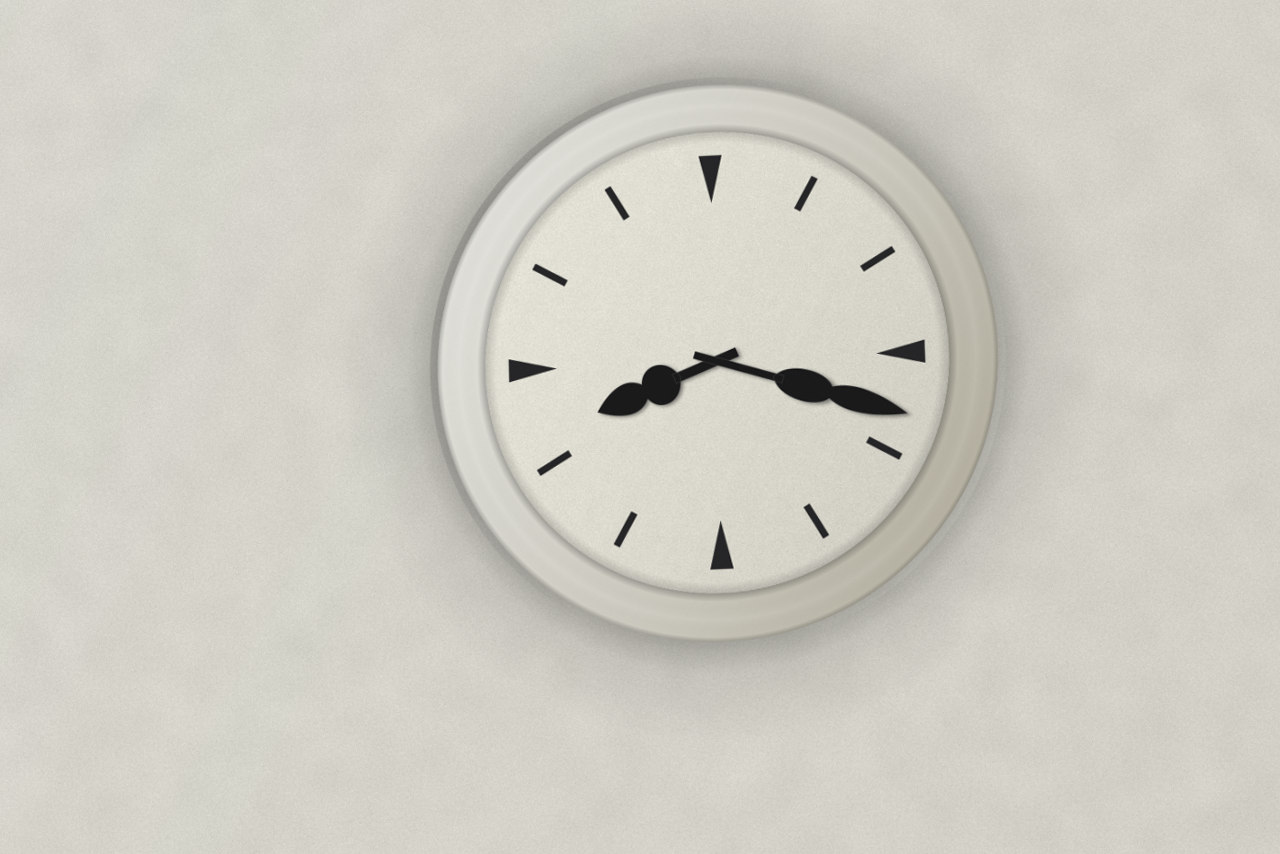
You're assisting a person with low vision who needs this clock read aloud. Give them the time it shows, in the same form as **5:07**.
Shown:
**8:18**
